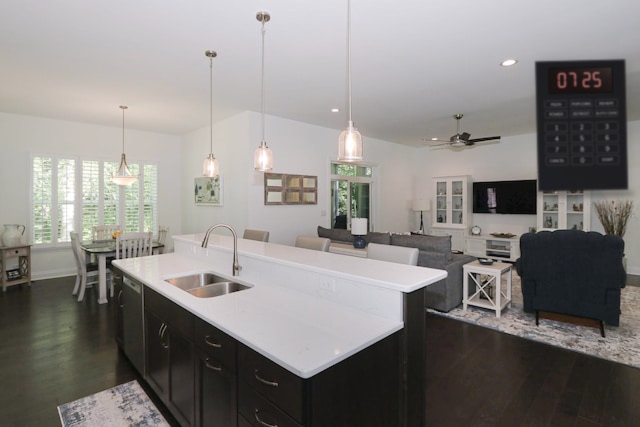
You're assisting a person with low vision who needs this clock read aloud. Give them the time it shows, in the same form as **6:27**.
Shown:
**7:25**
